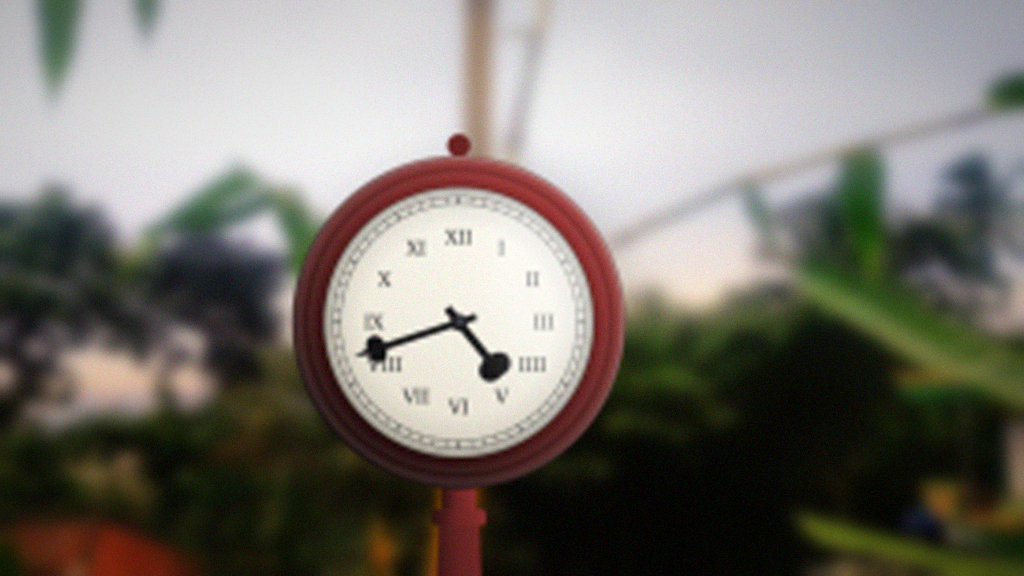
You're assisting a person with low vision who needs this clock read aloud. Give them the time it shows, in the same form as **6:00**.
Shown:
**4:42**
